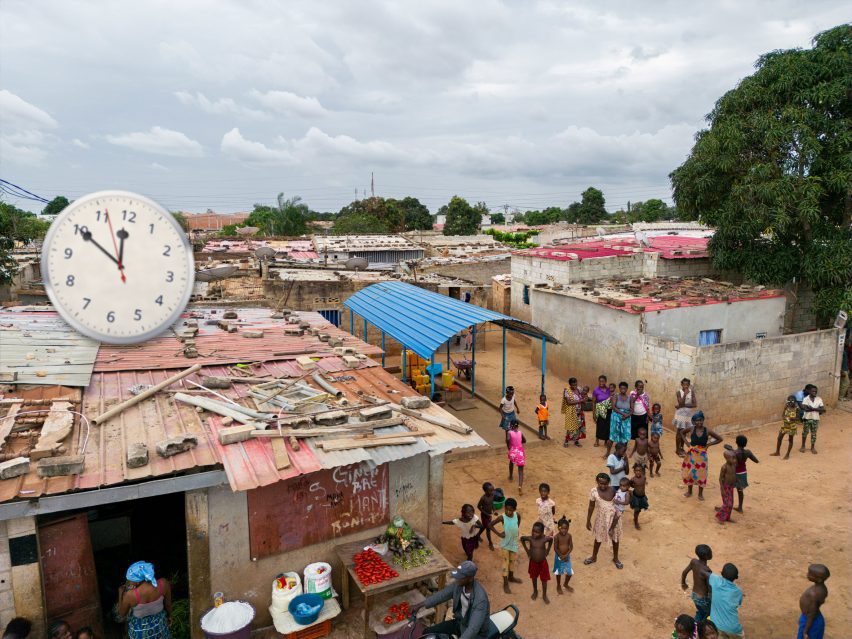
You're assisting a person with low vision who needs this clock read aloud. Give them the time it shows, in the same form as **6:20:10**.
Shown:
**11:49:56**
